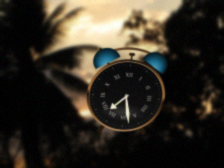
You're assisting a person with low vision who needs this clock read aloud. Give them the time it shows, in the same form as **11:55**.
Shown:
**7:28**
